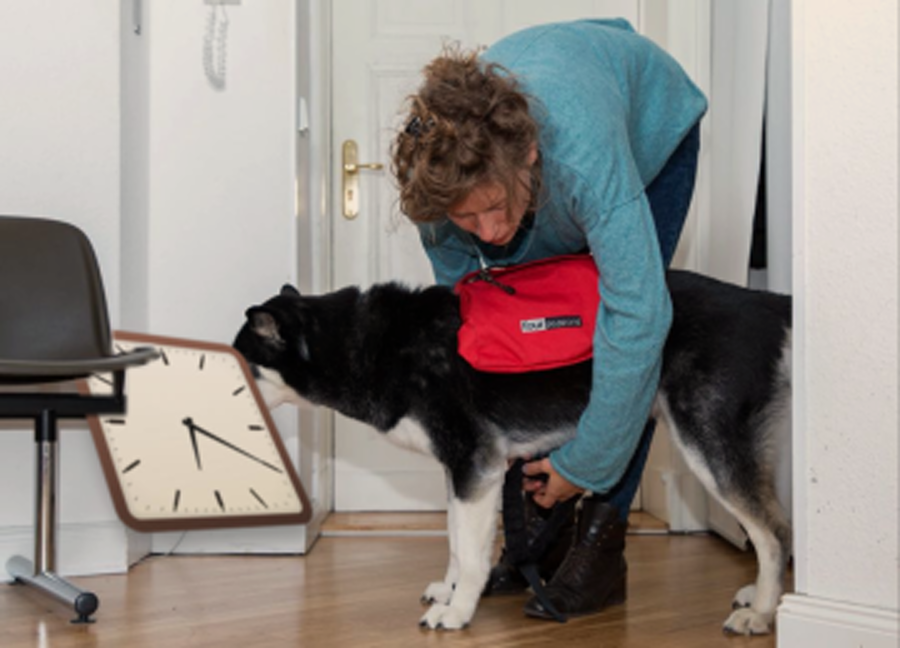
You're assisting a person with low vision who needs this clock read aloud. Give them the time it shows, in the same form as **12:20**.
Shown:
**6:20**
